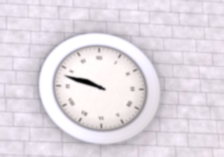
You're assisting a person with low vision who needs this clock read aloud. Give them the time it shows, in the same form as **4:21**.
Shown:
**9:48**
